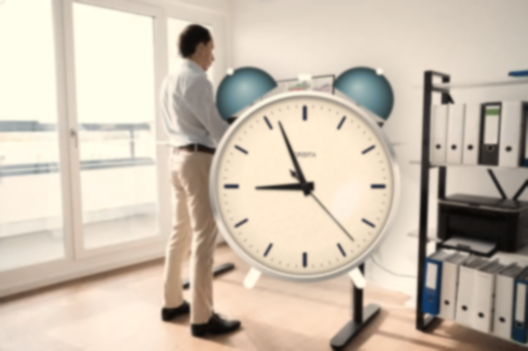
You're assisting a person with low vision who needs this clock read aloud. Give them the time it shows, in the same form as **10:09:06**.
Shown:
**8:56:23**
